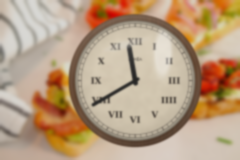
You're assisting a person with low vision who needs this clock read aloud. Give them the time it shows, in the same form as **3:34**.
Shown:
**11:40**
